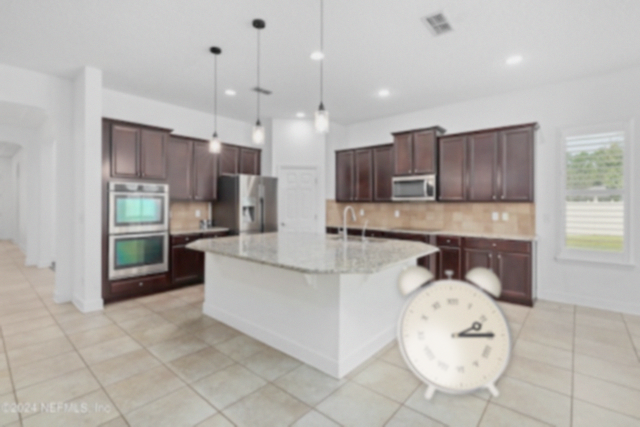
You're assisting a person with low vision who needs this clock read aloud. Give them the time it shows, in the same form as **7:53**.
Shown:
**2:15**
